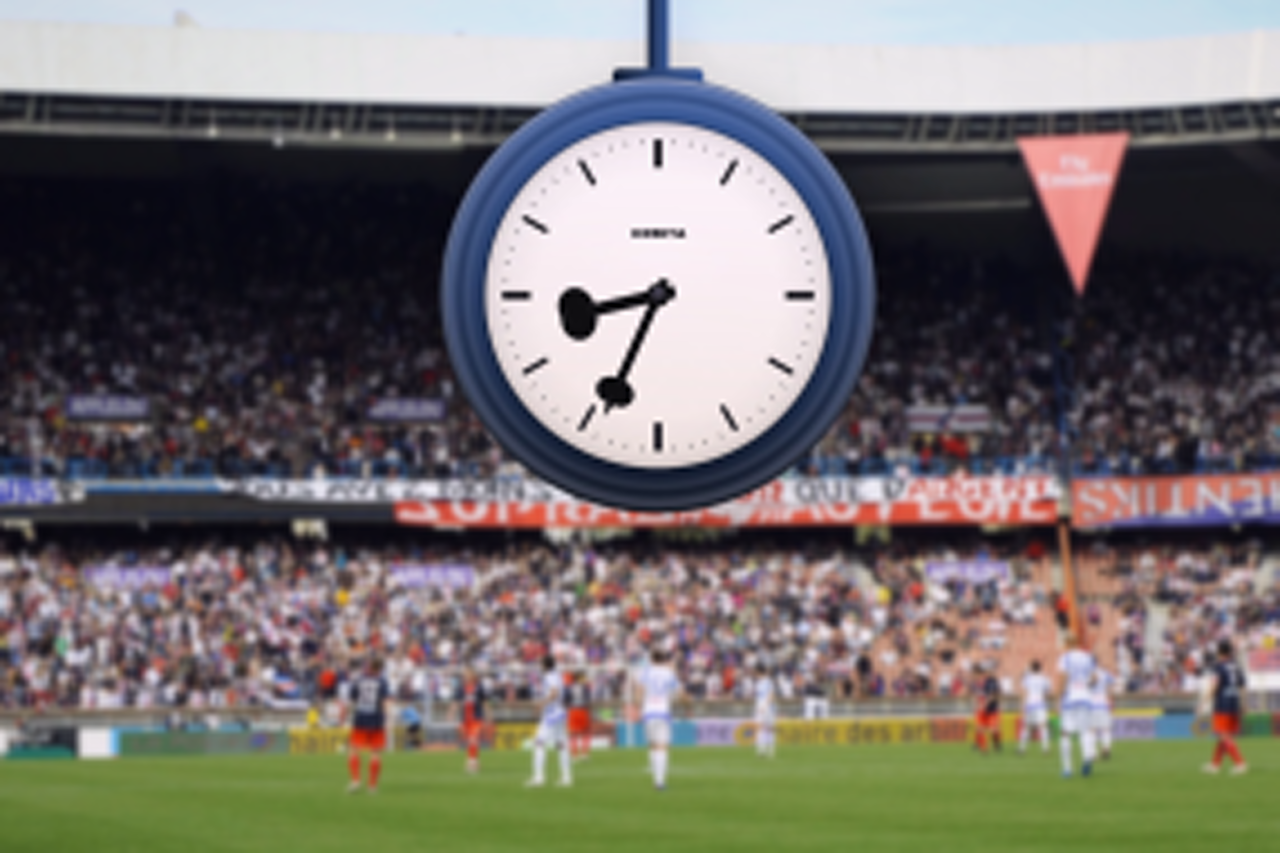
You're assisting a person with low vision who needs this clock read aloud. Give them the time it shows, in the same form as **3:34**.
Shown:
**8:34**
